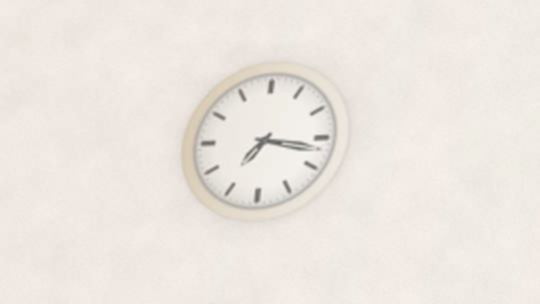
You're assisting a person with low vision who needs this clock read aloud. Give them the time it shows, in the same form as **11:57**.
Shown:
**7:17**
